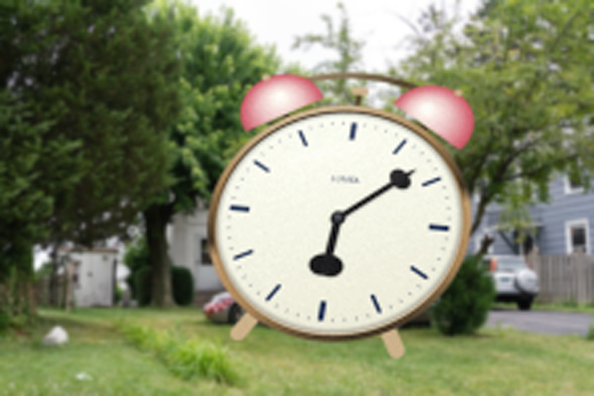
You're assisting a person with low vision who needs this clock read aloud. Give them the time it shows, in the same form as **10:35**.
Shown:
**6:08**
